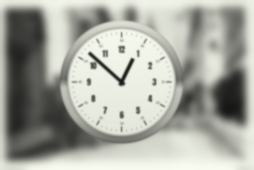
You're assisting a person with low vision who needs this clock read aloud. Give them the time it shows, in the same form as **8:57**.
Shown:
**12:52**
